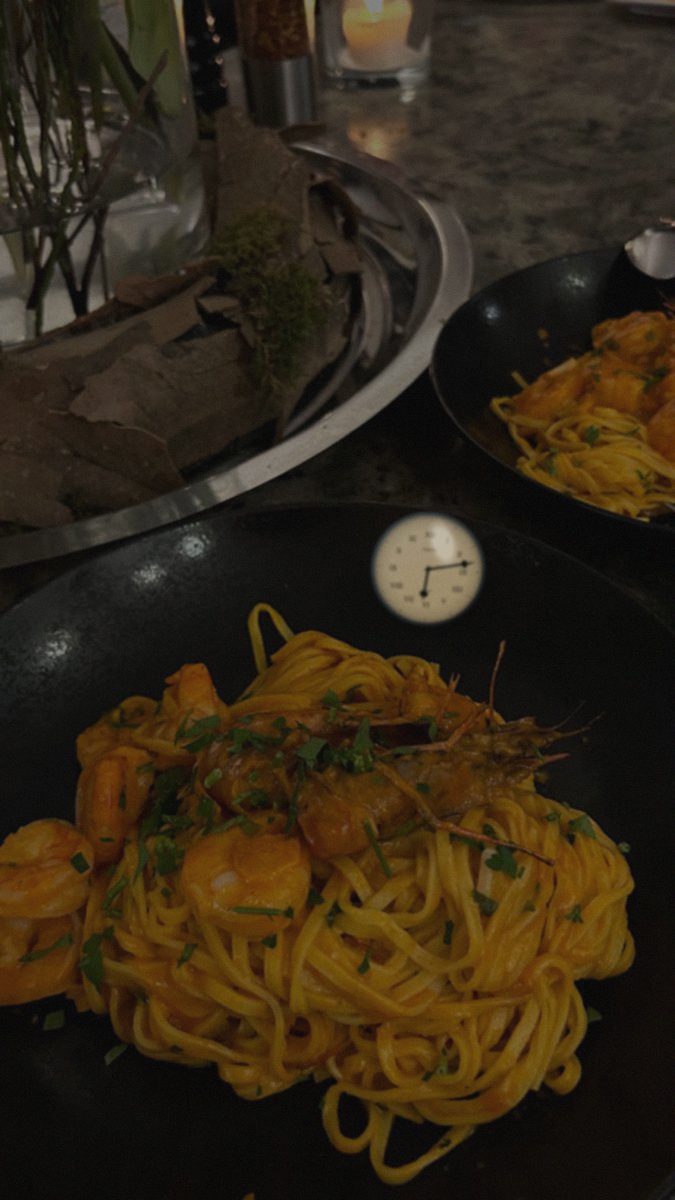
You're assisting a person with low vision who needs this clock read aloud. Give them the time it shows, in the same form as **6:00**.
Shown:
**6:13**
